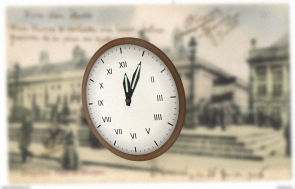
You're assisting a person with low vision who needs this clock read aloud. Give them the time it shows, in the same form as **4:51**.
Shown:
**12:05**
